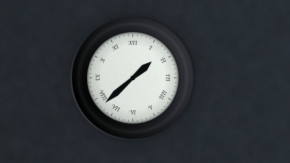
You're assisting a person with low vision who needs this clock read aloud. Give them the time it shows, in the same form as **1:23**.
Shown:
**1:38**
